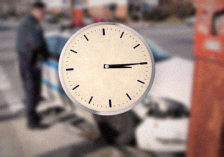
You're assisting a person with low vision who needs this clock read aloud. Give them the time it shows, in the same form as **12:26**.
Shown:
**3:15**
